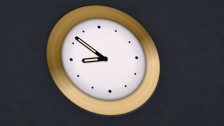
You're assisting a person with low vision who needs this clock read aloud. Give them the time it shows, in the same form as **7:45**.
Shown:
**8:52**
